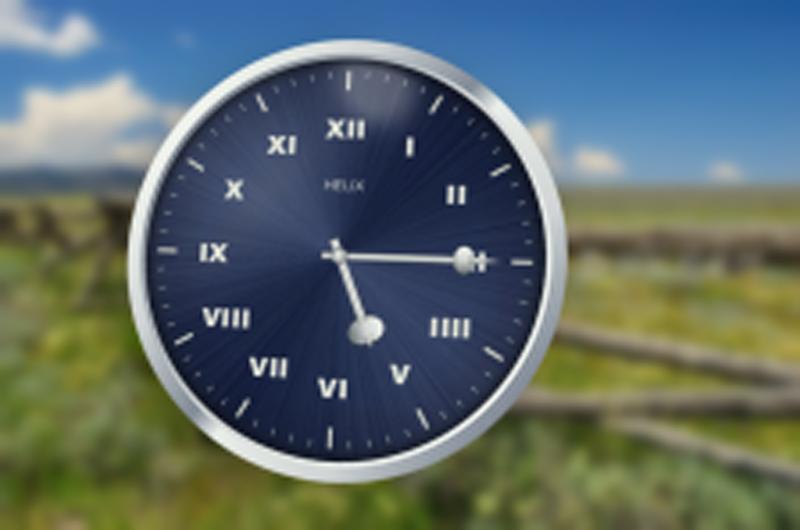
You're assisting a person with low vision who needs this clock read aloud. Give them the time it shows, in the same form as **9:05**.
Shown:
**5:15**
